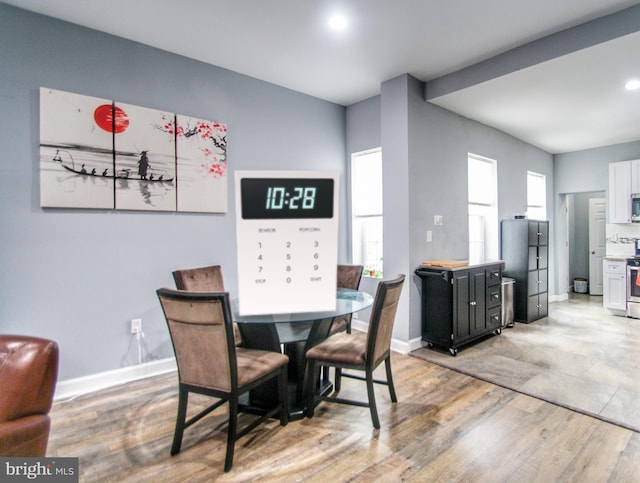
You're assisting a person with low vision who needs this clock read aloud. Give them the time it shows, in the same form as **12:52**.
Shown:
**10:28**
